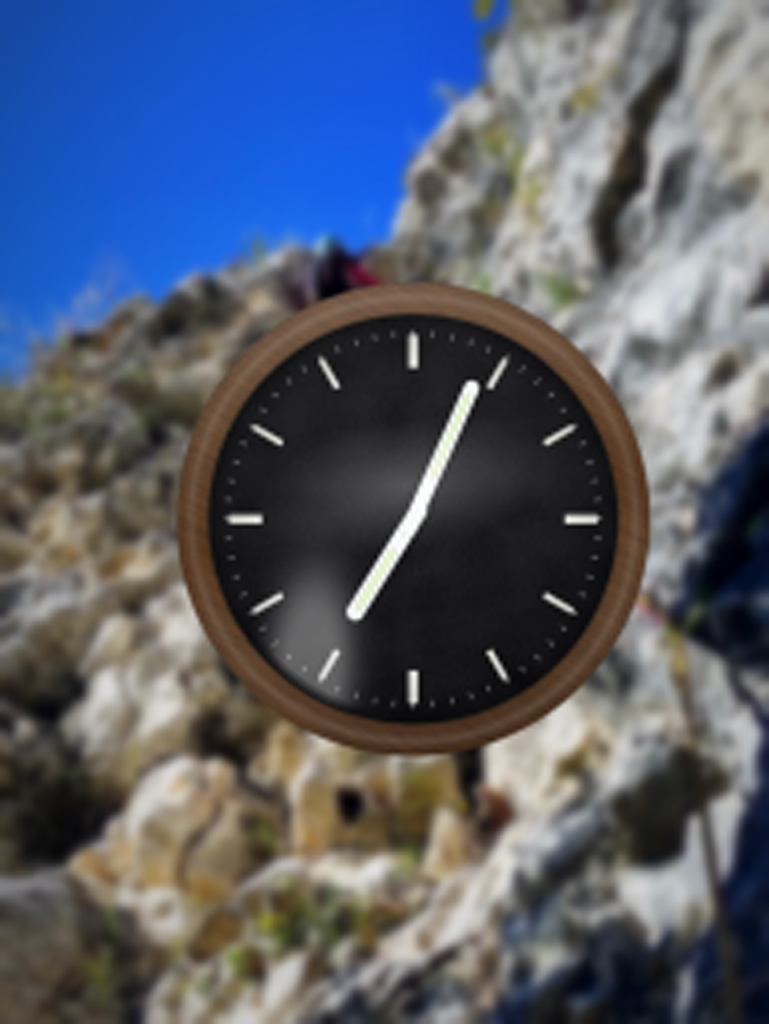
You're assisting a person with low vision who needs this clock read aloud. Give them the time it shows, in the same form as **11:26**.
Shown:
**7:04**
